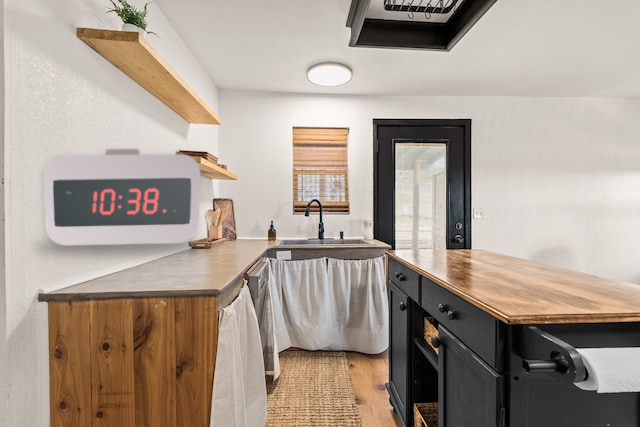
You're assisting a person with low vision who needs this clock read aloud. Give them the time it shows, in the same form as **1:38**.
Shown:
**10:38**
